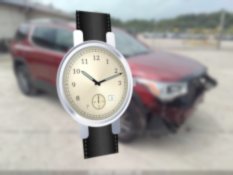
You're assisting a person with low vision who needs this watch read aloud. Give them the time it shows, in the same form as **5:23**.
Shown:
**10:12**
